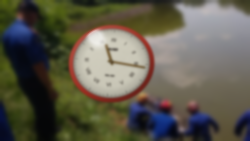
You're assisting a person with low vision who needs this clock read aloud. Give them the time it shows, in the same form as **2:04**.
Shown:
**11:16**
